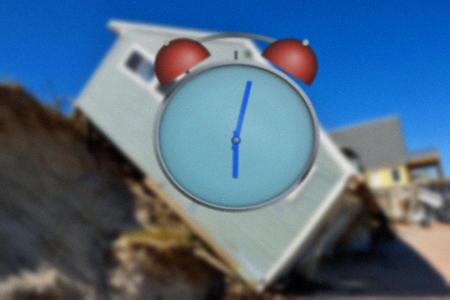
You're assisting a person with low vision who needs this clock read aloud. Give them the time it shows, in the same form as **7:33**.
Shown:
**6:02**
